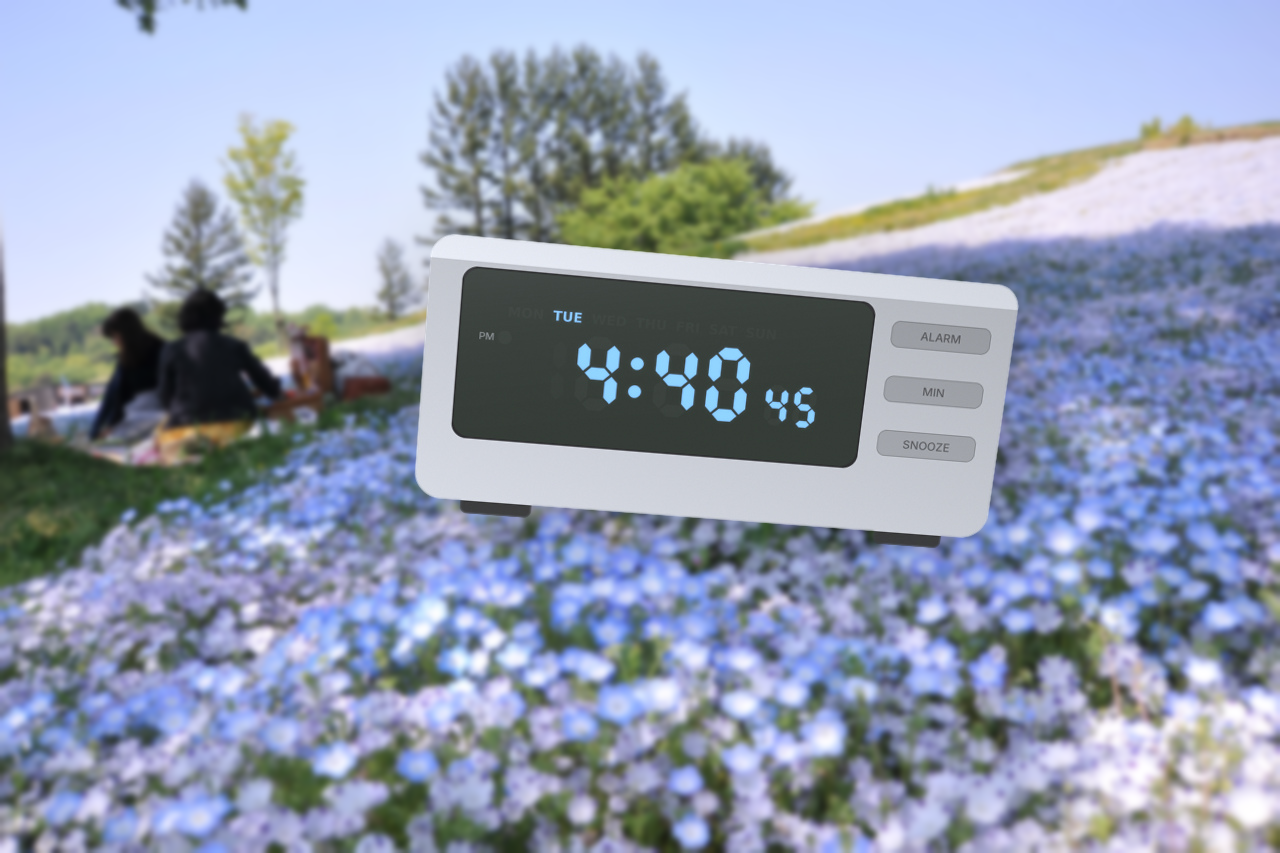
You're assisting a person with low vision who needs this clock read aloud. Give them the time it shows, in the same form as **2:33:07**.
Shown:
**4:40:45**
